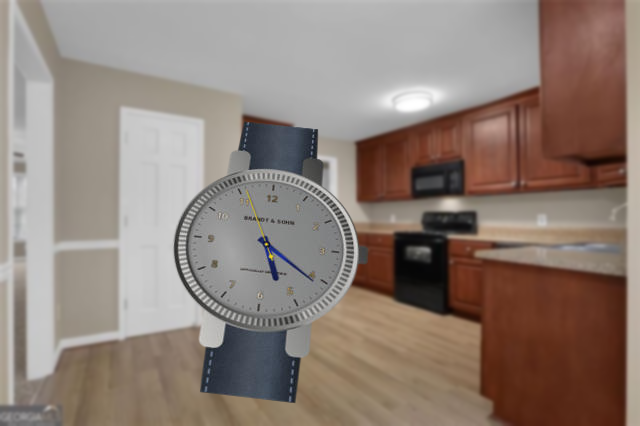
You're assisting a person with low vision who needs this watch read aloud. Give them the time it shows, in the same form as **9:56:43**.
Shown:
**5:20:56**
